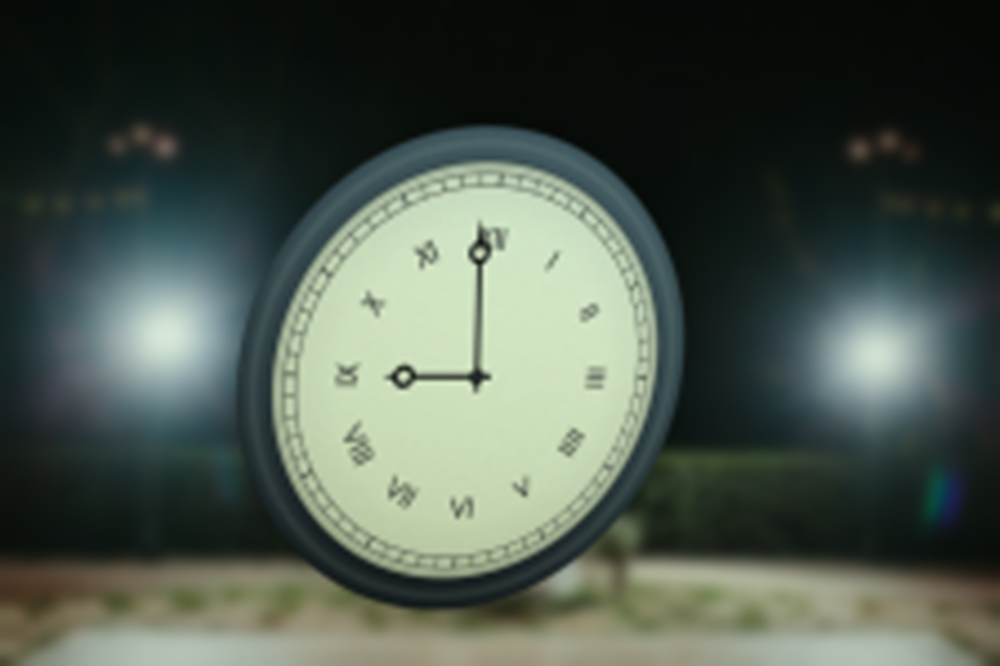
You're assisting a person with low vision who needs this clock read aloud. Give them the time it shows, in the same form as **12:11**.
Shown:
**8:59**
